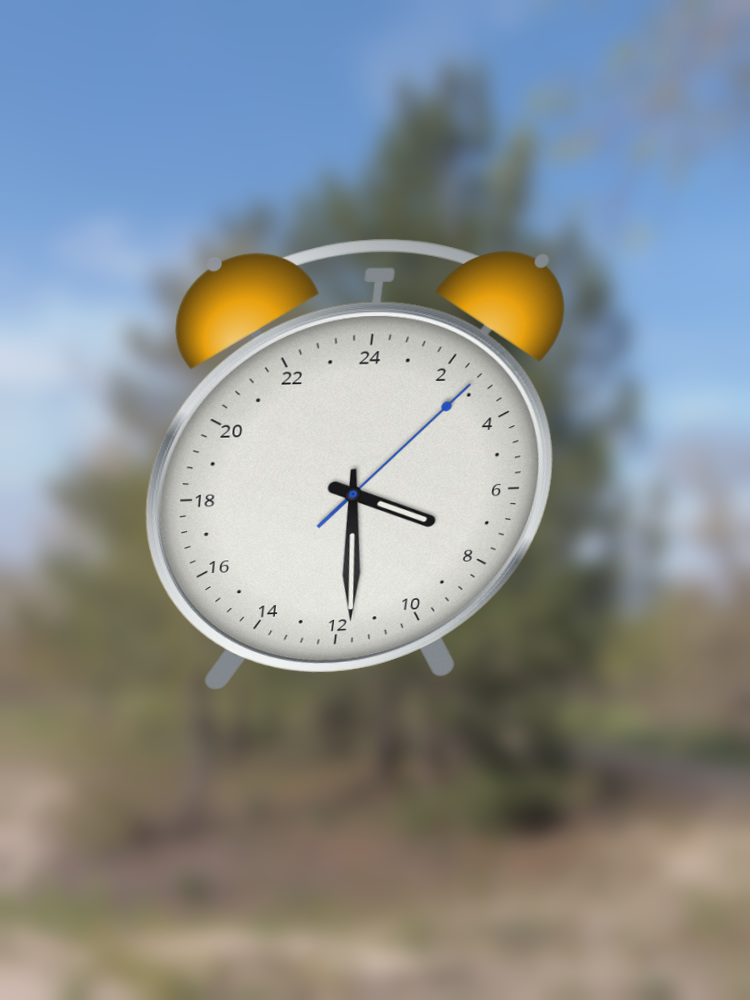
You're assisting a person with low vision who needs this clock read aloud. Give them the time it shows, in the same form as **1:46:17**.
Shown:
**7:29:07**
